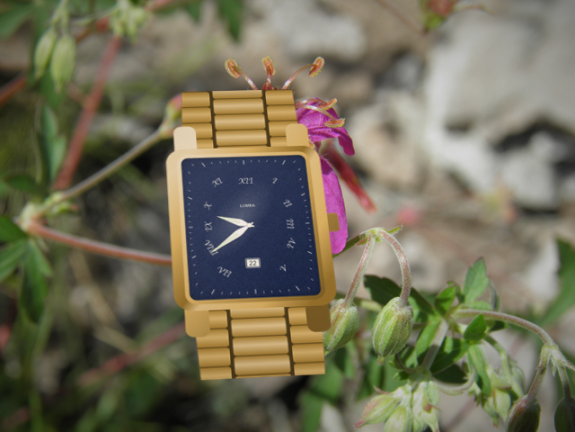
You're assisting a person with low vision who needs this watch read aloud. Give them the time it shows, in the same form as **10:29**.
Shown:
**9:39**
